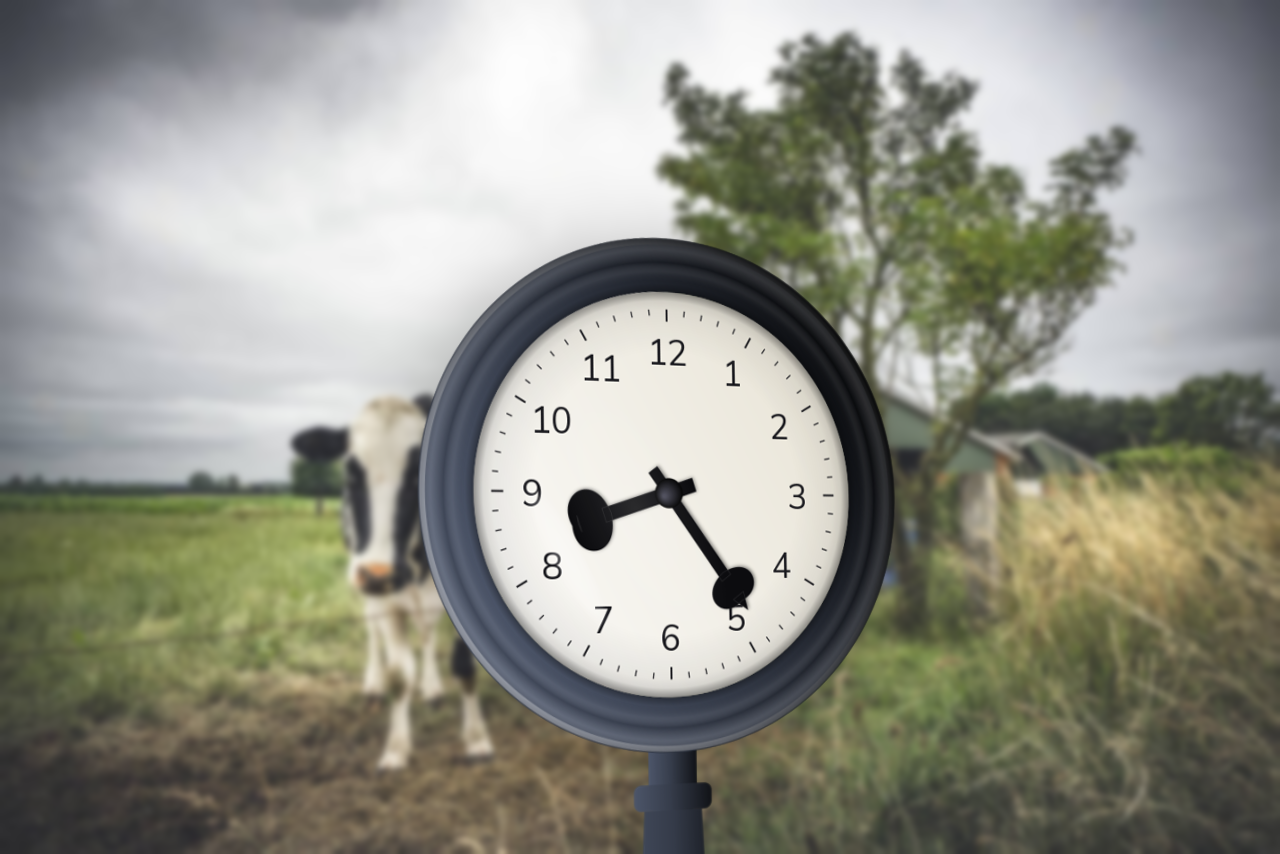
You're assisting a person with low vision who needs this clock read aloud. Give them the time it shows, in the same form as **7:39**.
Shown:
**8:24**
